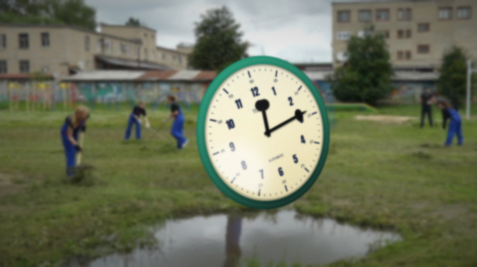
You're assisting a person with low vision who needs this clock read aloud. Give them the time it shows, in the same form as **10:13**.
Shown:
**12:14**
